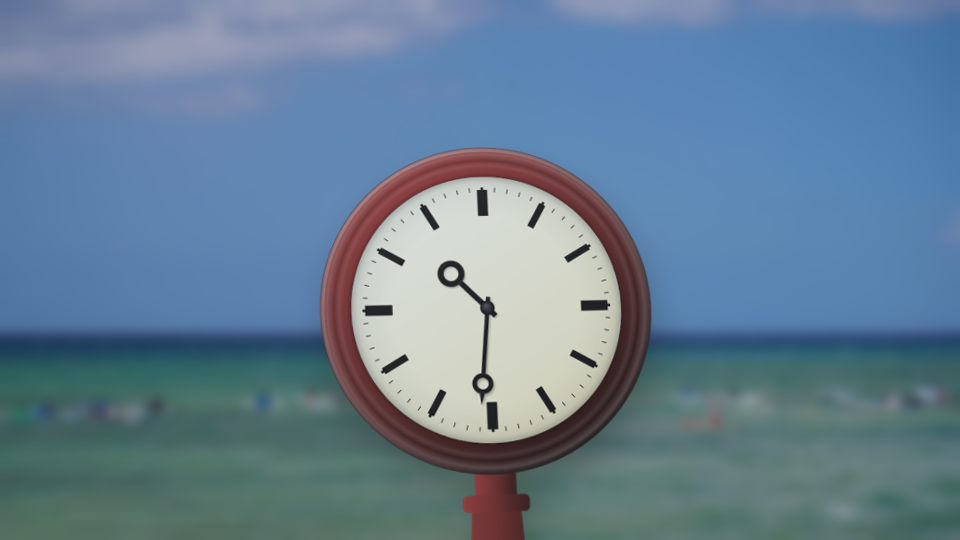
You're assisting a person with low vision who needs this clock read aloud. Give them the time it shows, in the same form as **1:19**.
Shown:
**10:31**
